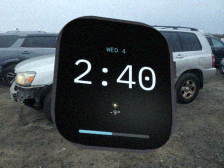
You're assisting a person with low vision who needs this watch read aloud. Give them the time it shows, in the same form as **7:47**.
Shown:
**2:40**
